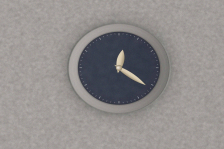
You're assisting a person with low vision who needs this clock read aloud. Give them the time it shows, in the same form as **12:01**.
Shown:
**12:21**
